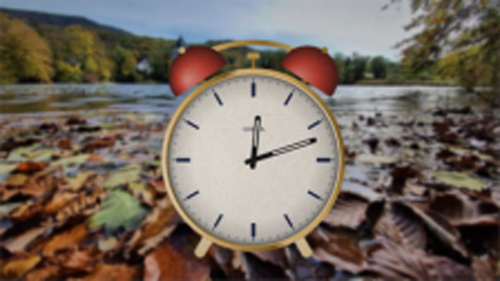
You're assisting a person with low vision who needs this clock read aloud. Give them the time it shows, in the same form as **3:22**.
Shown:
**12:12**
